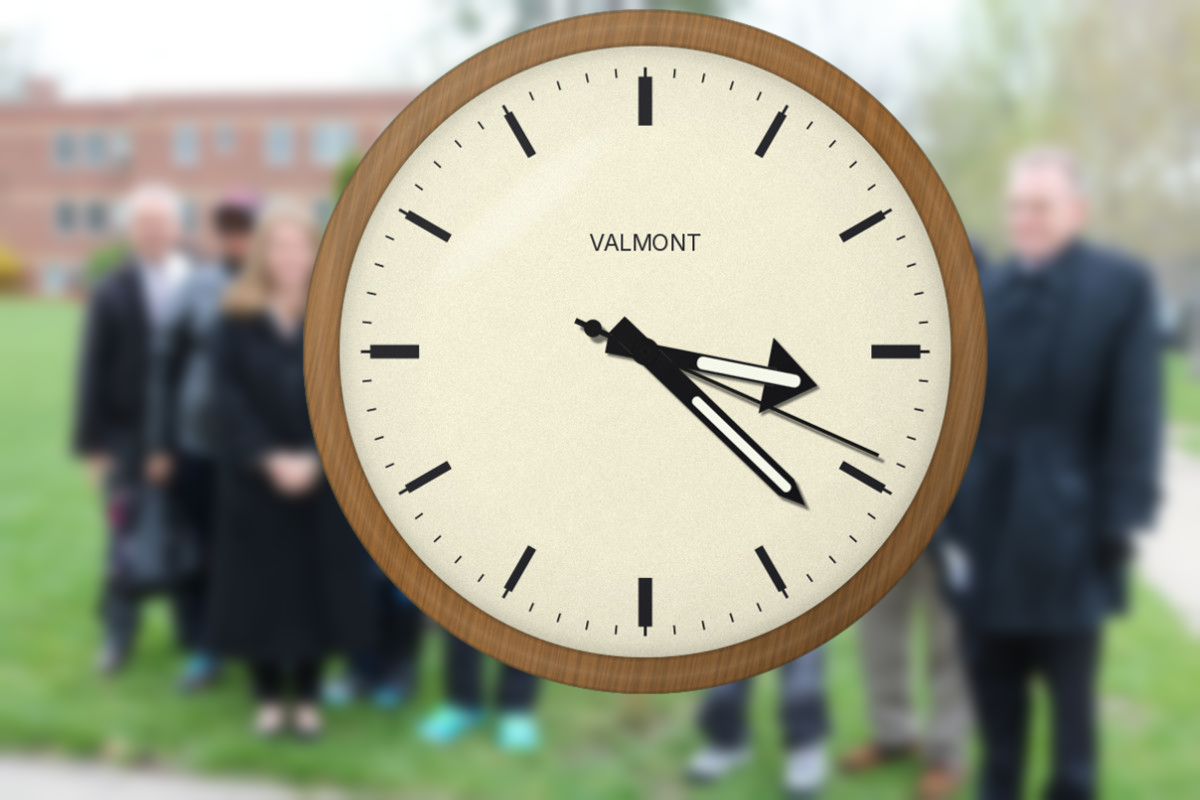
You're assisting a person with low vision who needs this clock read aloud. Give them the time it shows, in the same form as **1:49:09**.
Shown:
**3:22:19**
